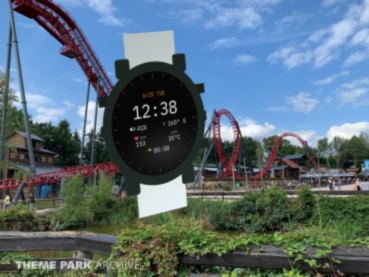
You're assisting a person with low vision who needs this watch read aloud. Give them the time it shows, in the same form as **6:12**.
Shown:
**12:38**
